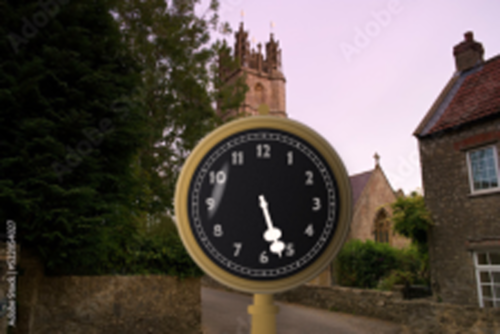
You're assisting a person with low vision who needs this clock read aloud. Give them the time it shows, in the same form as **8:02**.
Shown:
**5:27**
